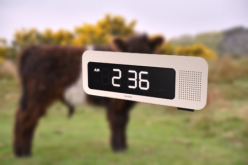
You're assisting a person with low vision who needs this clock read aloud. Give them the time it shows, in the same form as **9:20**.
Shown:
**2:36**
